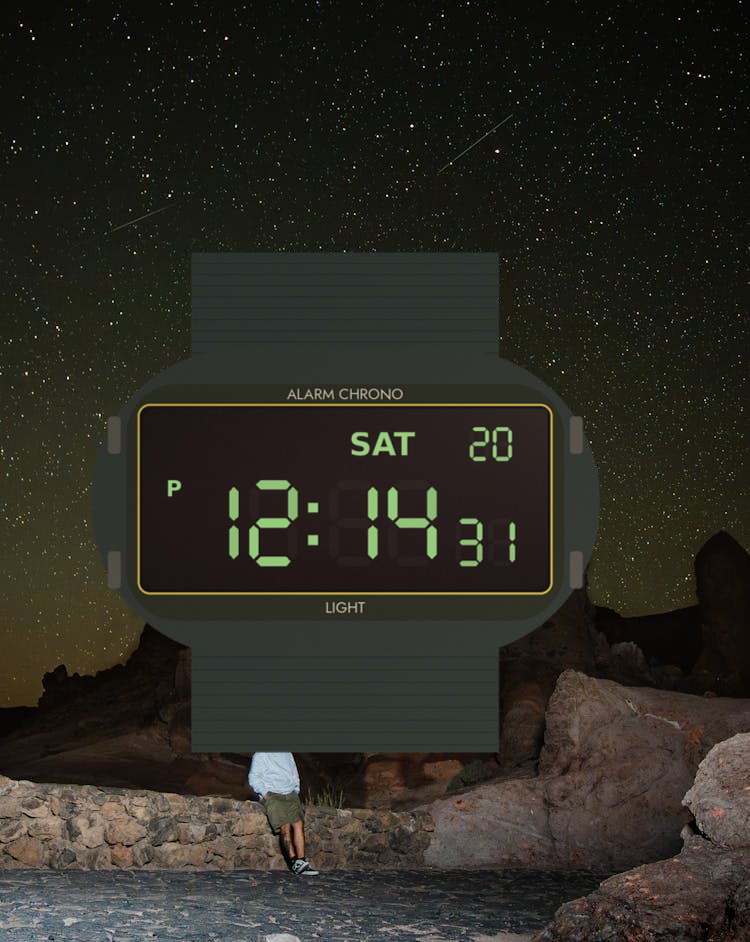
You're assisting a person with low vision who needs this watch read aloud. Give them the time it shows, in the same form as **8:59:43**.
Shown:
**12:14:31**
